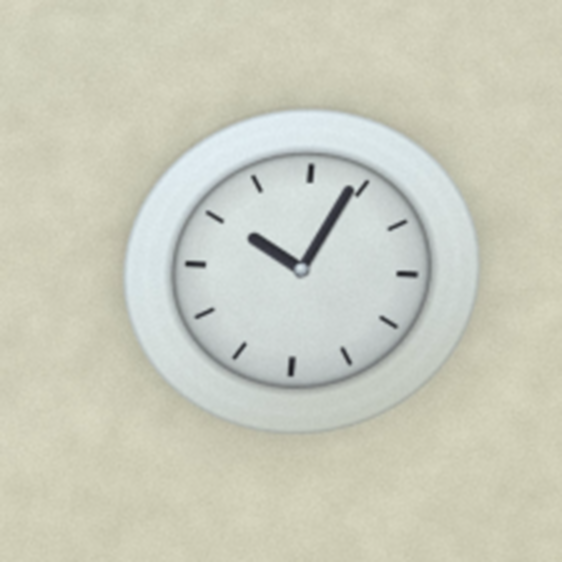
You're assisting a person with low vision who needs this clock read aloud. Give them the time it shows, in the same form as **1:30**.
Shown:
**10:04**
